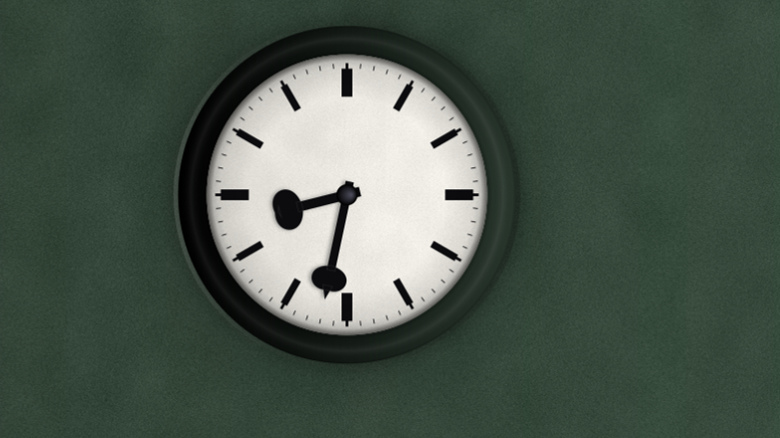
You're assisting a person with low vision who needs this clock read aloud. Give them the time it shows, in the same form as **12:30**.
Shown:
**8:32**
